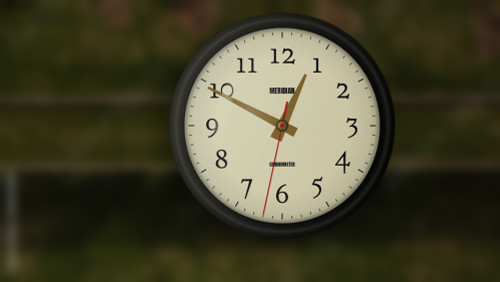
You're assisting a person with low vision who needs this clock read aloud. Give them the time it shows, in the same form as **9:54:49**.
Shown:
**12:49:32**
